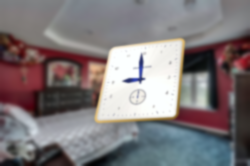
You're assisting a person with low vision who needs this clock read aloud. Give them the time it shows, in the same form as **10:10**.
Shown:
**8:59**
